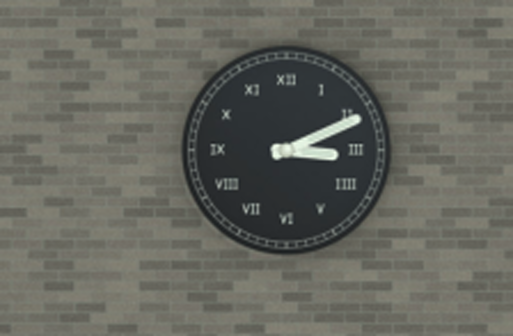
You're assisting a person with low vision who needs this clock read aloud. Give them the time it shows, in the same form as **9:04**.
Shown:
**3:11**
